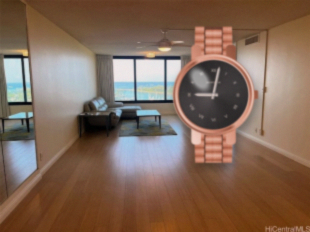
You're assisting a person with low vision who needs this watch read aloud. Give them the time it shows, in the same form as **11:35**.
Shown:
**9:02**
